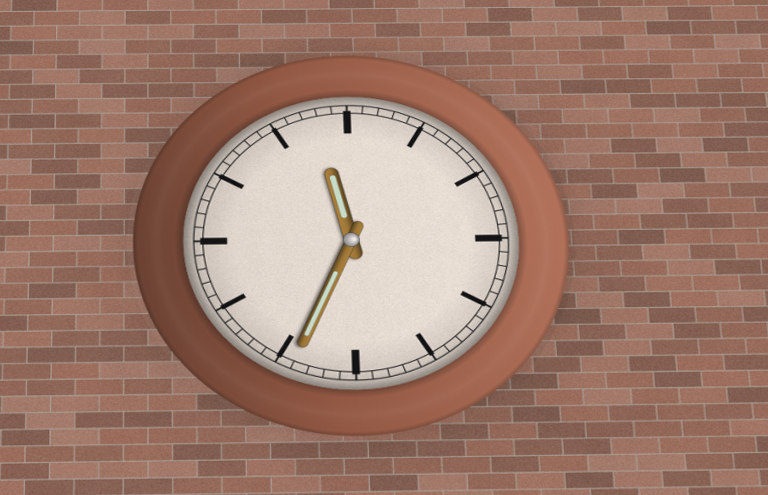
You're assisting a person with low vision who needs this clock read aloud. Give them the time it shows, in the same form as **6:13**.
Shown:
**11:34**
